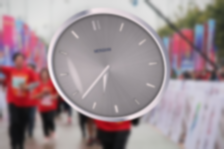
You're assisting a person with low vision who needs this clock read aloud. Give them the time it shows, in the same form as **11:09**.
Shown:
**6:38**
